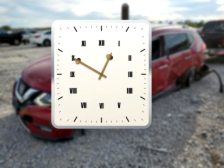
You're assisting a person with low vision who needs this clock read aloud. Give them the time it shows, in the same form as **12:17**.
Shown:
**12:50**
